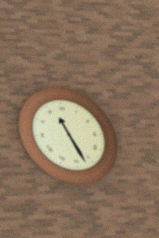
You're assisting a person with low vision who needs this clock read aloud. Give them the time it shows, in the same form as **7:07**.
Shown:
**11:27**
